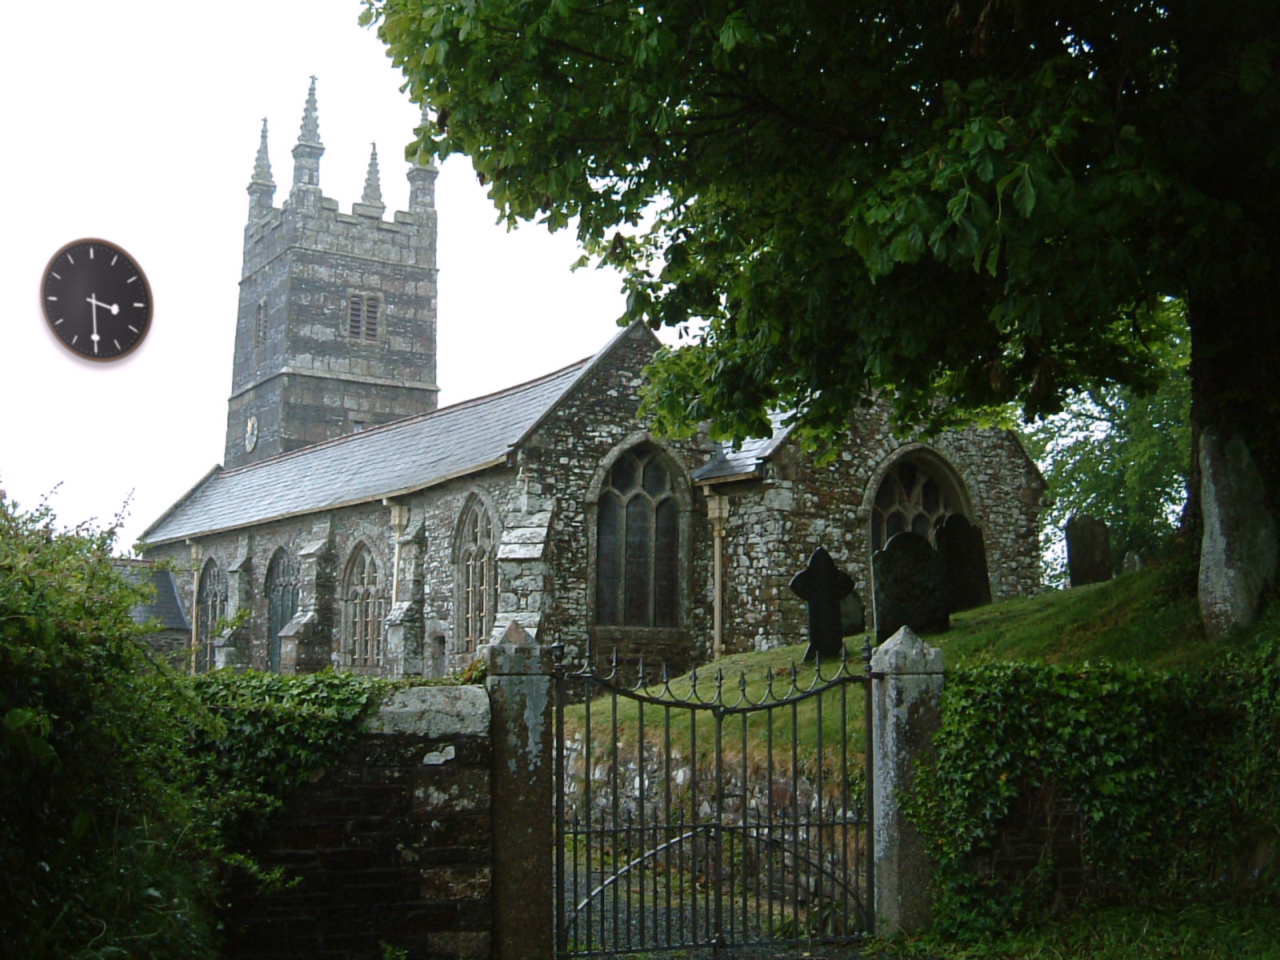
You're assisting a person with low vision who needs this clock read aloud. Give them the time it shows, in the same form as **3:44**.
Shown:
**3:30**
